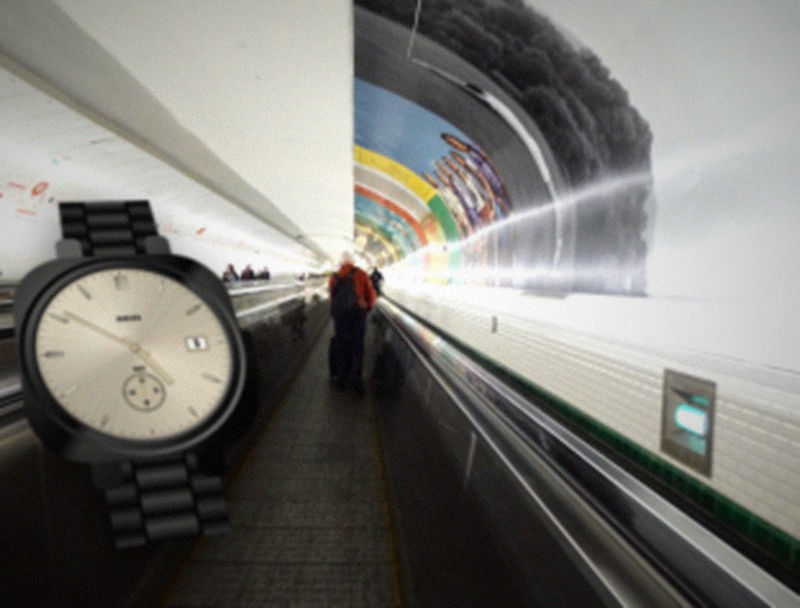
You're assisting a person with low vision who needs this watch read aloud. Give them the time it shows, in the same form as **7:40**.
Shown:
**4:51**
